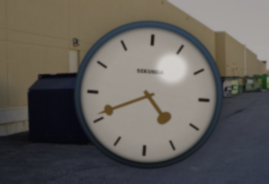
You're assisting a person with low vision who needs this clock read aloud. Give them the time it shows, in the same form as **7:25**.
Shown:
**4:41**
